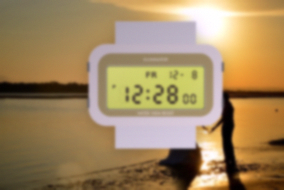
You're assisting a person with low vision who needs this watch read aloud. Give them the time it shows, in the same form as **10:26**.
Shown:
**12:28**
